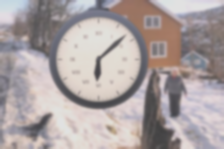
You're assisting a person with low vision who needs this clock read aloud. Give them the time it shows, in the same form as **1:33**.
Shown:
**6:08**
